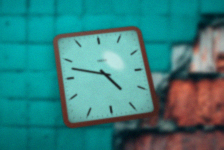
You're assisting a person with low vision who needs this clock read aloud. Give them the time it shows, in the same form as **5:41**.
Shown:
**4:48**
